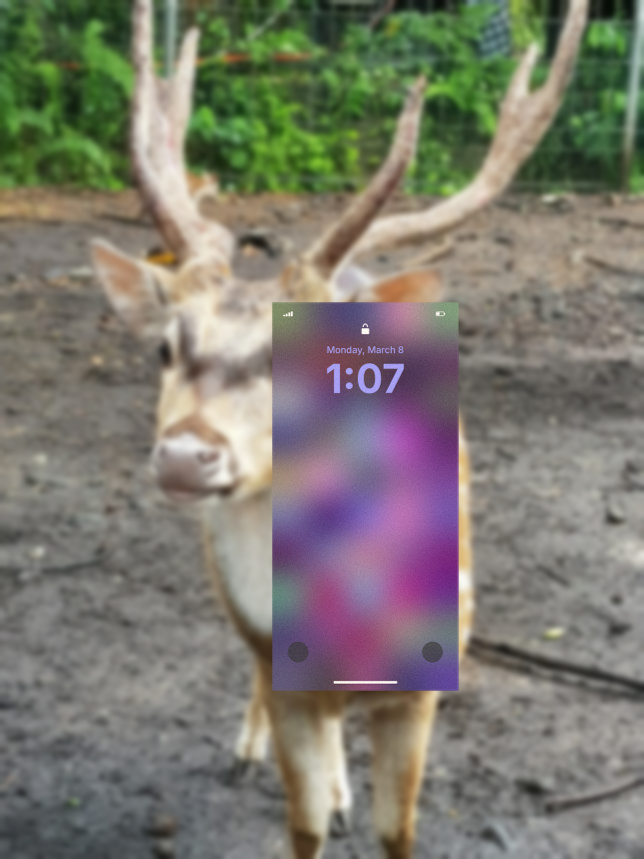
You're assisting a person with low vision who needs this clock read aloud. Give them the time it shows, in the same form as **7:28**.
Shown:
**1:07**
